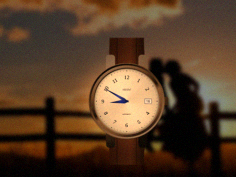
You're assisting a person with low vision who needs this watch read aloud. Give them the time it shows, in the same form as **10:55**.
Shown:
**8:50**
